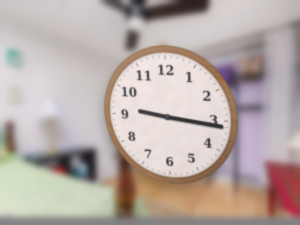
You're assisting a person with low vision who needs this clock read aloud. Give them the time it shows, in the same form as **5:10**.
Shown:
**9:16**
